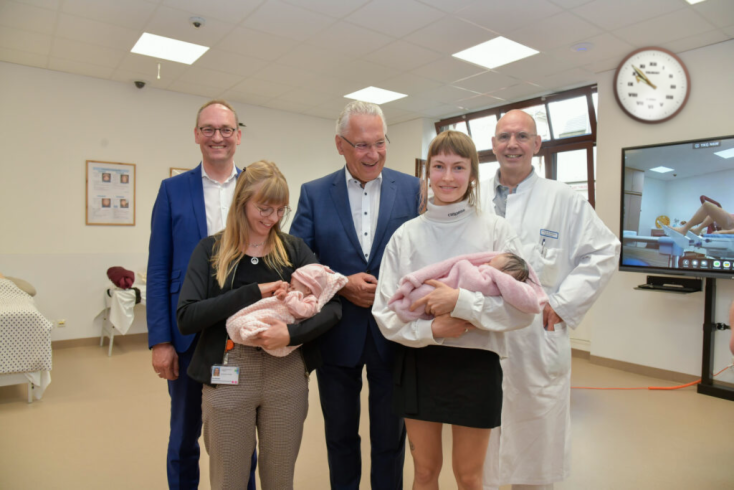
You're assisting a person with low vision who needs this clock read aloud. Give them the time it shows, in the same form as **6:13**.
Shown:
**9:52**
